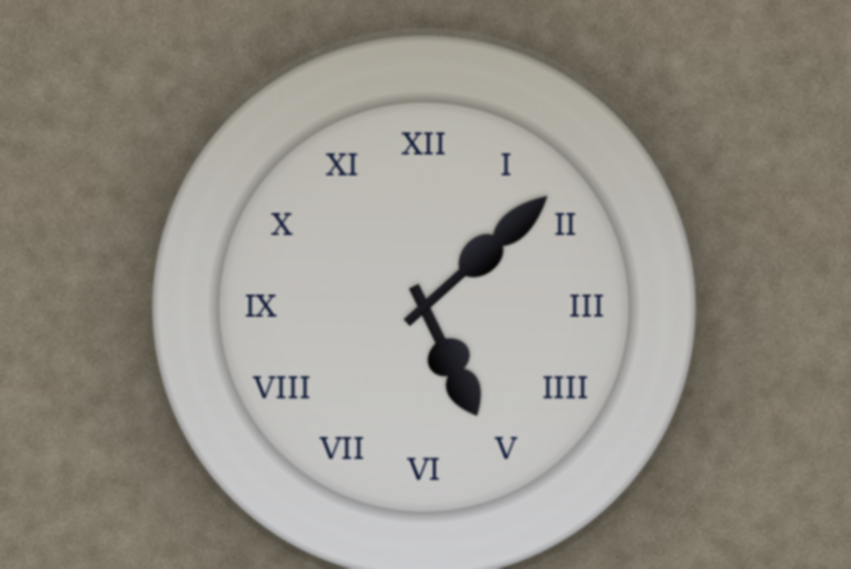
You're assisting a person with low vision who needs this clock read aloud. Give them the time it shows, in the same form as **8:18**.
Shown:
**5:08**
